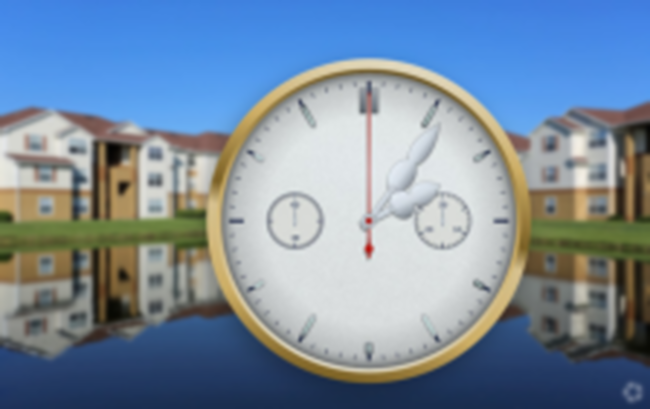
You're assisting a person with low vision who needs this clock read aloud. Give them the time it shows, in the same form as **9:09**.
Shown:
**2:06**
